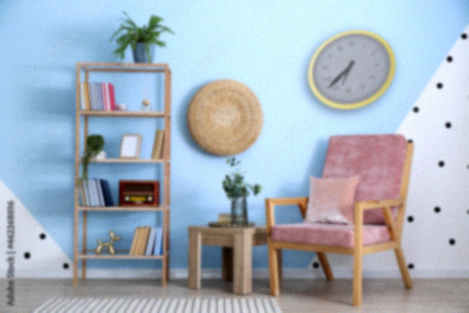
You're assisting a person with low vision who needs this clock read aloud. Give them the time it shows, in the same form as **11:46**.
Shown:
**6:37**
